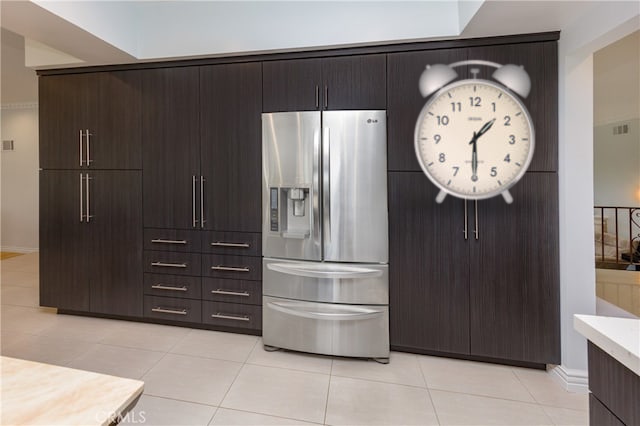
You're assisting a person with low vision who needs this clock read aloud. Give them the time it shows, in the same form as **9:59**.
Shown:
**1:30**
